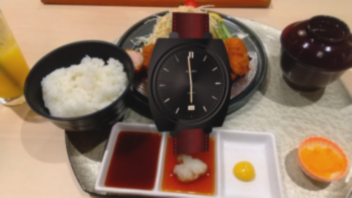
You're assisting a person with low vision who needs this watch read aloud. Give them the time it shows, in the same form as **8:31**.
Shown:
**5:59**
